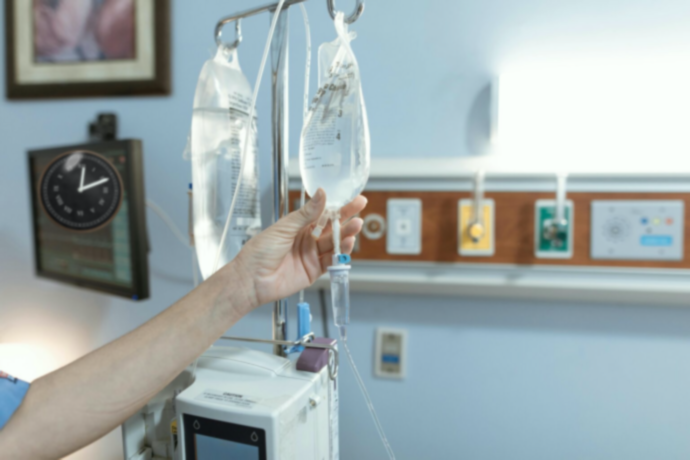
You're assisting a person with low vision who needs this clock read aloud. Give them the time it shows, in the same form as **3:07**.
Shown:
**12:11**
